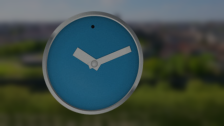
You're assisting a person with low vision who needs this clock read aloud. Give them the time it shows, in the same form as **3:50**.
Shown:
**10:12**
